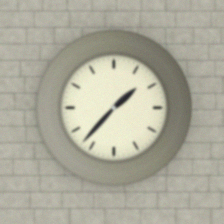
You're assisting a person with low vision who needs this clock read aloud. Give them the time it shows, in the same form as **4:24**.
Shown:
**1:37**
